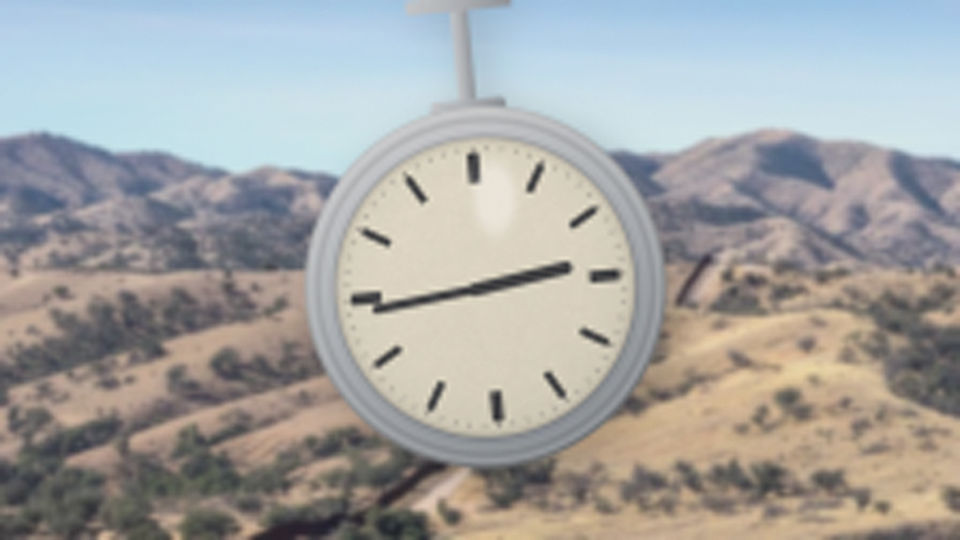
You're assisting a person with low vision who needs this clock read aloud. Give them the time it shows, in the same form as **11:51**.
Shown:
**2:44**
